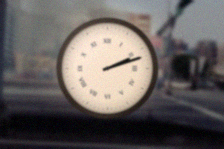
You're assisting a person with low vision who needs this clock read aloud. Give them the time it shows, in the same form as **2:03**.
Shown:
**2:12**
